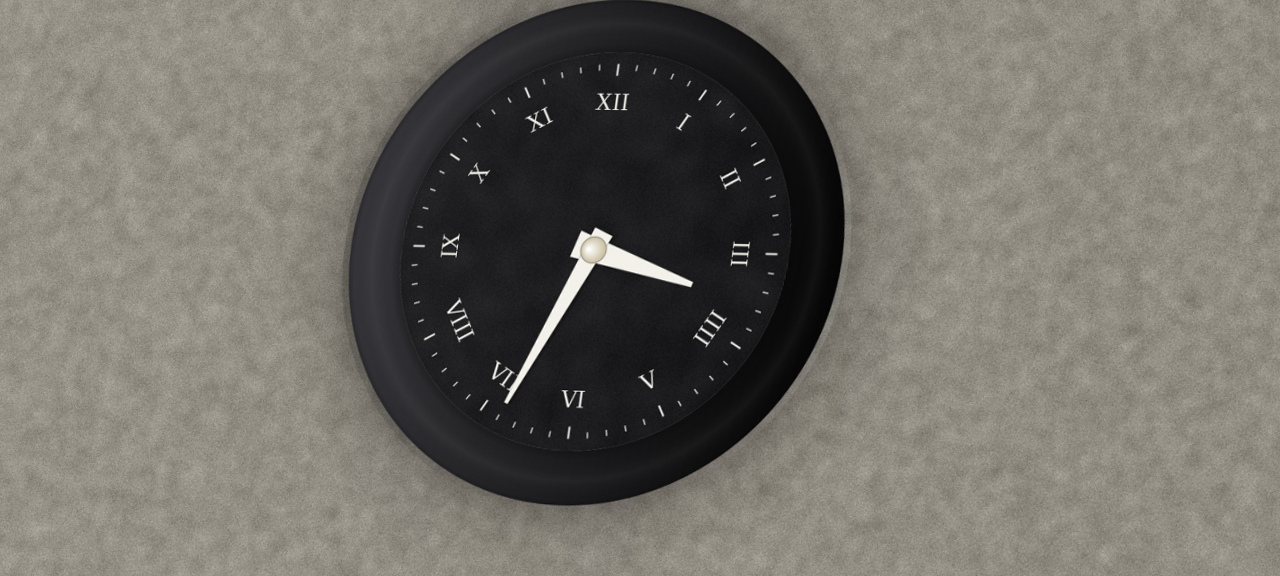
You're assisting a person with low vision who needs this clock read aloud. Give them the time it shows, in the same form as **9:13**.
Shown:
**3:34**
